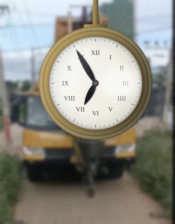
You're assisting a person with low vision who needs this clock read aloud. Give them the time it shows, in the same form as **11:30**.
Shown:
**6:55**
